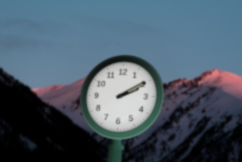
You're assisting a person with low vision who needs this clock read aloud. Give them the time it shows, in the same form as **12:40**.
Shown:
**2:10**
